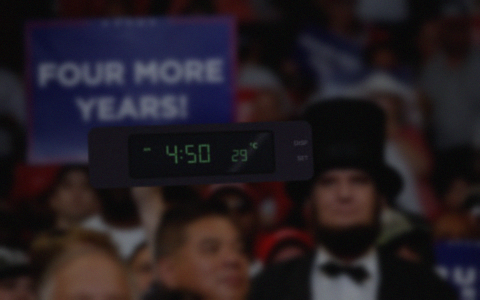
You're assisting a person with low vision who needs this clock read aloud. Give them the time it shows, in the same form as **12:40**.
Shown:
**4:50**
